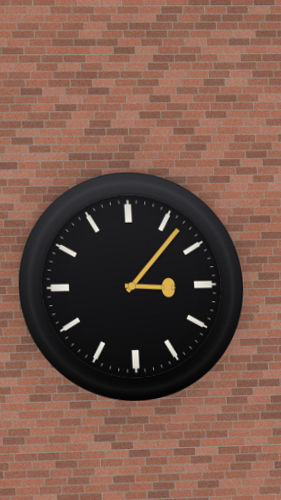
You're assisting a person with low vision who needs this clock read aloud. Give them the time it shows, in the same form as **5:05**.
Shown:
**3:07**
